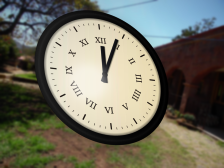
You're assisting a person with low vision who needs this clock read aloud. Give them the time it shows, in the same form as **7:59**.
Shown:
**12:04**
